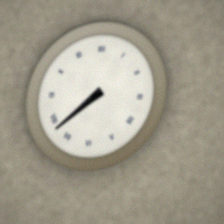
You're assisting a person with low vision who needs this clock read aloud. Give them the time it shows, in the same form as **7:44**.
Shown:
**7:38**
